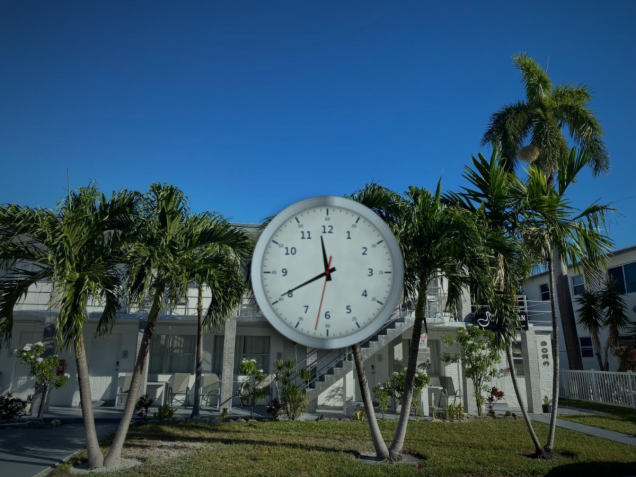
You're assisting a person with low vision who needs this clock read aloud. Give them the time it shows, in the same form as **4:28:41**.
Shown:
**11:40:32**
